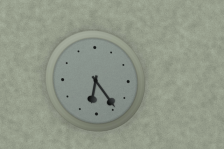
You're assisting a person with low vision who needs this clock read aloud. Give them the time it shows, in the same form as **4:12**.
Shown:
**6:24**
